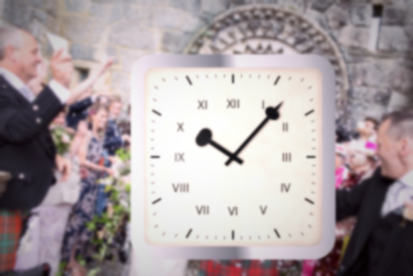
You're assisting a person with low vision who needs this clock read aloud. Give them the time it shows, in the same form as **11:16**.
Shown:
**10:07**
